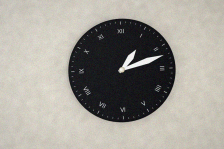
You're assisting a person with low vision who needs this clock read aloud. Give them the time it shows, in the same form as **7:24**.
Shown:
**1:12**
